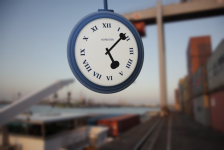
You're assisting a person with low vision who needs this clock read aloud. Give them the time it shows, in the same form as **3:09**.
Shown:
**5:08**
